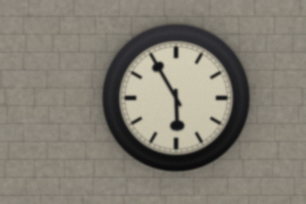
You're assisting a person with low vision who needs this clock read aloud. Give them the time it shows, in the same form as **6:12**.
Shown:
**5:55**
